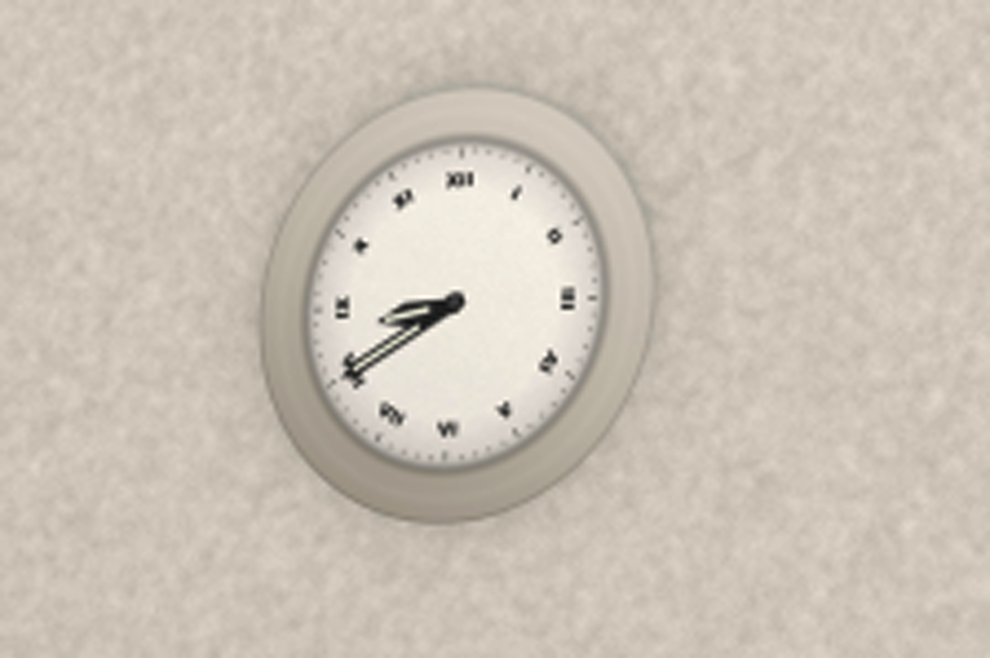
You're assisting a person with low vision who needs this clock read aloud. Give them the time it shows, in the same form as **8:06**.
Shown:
**8:40**
